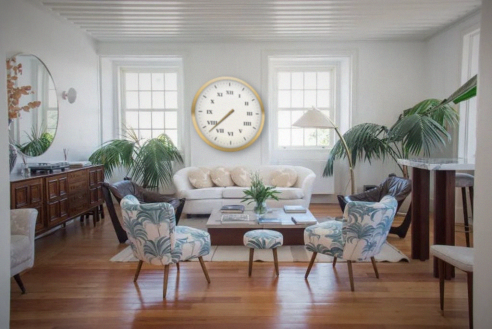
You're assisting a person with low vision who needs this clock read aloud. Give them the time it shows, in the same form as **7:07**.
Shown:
**7:38**
